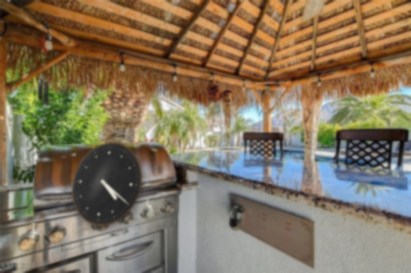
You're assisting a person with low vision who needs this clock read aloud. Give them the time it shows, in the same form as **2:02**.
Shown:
**4:20**
